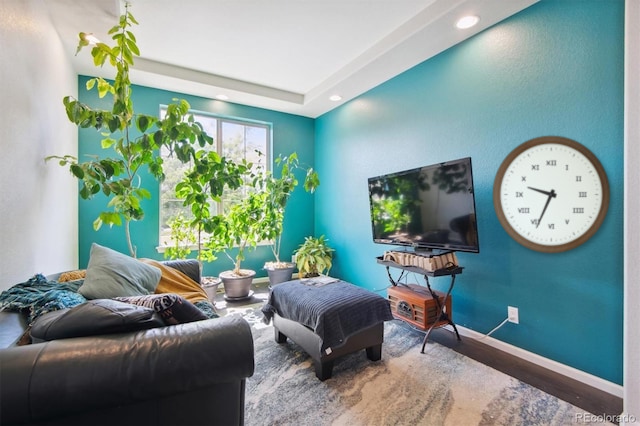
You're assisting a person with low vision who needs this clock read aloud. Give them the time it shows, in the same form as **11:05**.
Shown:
**9:34**
